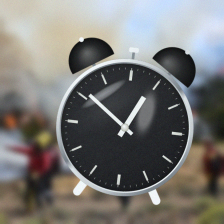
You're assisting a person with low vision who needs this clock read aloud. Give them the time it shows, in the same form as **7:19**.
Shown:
**12:51**
